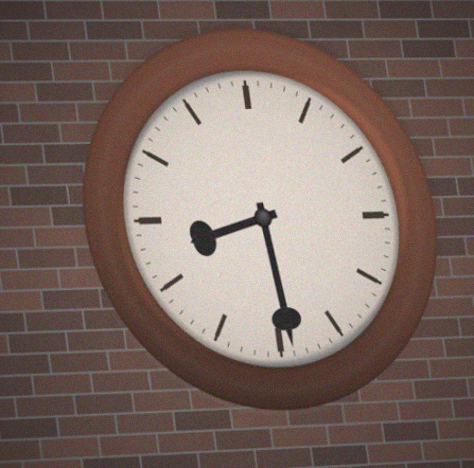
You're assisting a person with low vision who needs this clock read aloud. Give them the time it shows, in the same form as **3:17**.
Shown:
**8:29**
